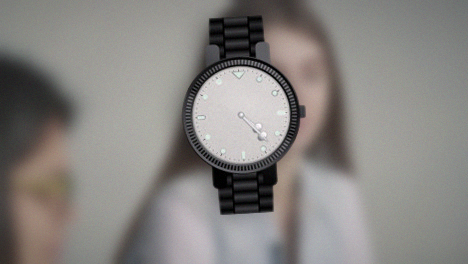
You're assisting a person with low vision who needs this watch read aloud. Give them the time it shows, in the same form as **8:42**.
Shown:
**4:23**
